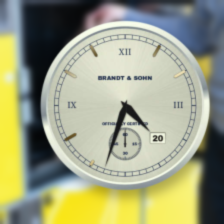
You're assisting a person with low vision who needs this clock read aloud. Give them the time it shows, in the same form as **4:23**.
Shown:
**4:33**
